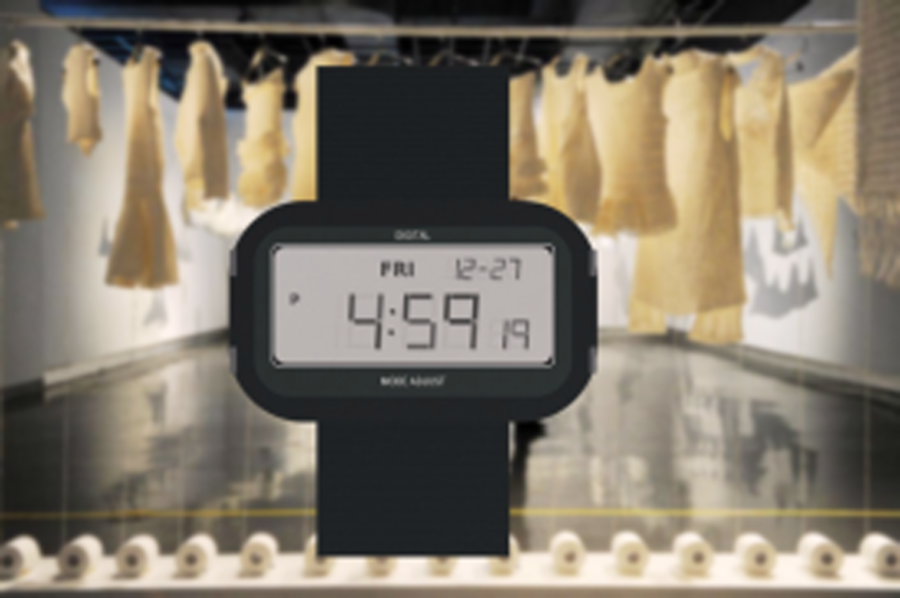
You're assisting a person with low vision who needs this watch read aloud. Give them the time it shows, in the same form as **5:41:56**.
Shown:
**4:59:19**
